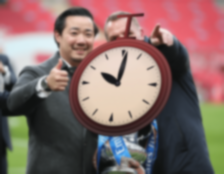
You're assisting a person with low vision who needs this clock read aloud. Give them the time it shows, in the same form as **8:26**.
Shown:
**10:01**
